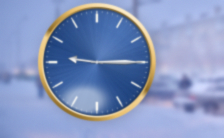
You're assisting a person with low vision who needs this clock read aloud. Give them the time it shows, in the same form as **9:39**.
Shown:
**9:15**
